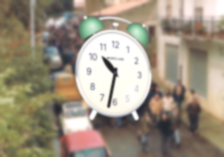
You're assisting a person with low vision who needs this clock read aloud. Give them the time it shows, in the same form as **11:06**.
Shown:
**10:32**
